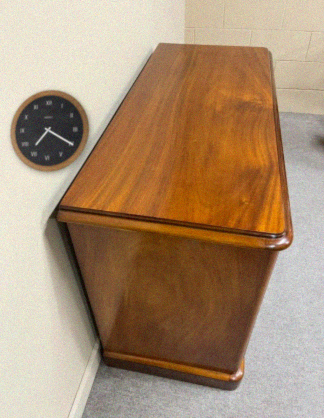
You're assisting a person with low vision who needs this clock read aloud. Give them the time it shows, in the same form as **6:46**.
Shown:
**7:20**
